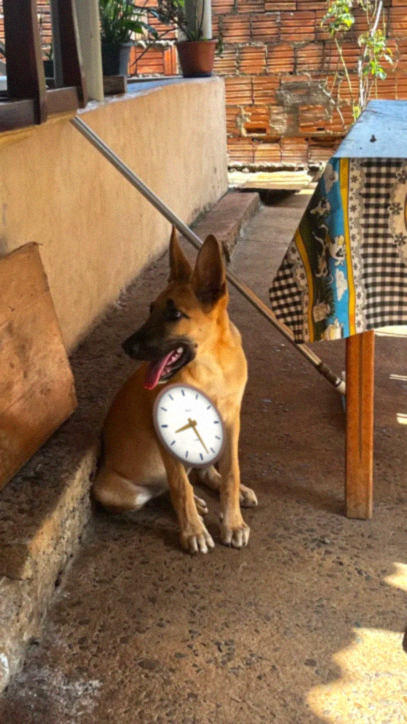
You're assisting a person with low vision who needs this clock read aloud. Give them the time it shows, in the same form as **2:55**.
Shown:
**8:27**
